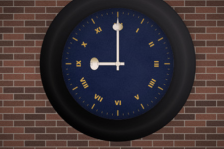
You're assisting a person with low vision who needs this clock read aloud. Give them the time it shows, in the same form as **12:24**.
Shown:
**9:00**
